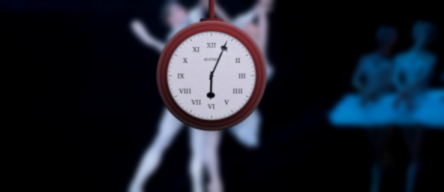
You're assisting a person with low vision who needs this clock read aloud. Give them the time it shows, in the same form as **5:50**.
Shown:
**6:04**
